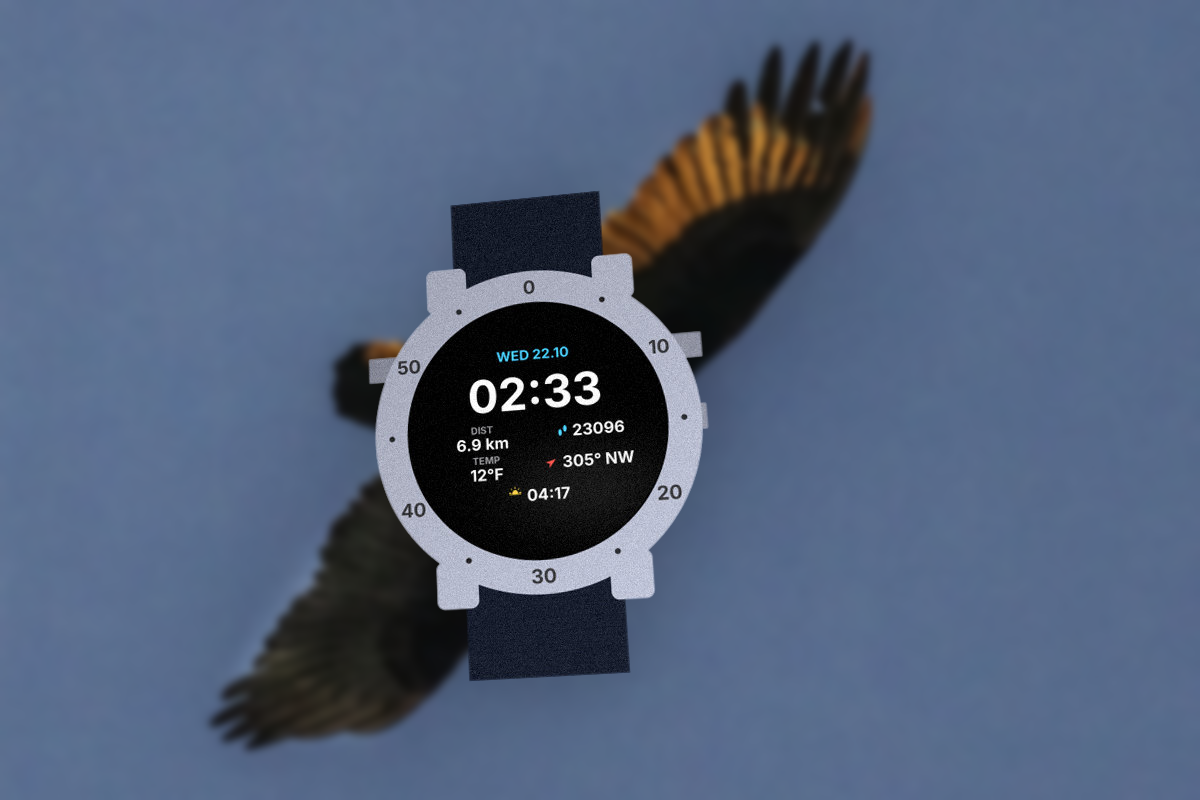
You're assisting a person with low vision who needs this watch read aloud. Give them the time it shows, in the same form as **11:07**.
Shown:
**2:33**
